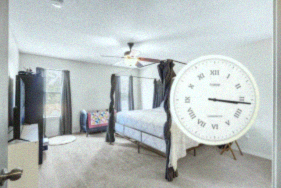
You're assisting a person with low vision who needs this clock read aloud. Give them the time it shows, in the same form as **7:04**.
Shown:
**3:16**
